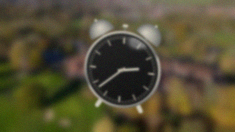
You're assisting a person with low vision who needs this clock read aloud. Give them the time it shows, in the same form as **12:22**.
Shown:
**2:38**
